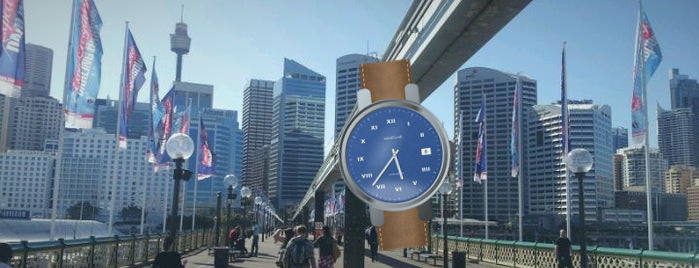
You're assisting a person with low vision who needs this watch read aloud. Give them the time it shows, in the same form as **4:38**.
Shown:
**5:37**
